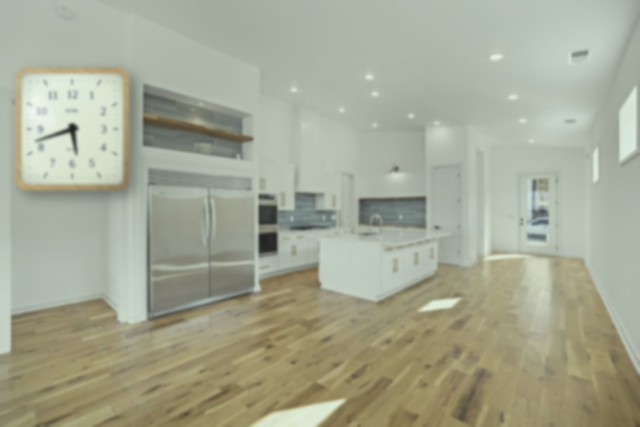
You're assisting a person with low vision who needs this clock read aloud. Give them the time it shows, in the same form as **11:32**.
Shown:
**5:42**
